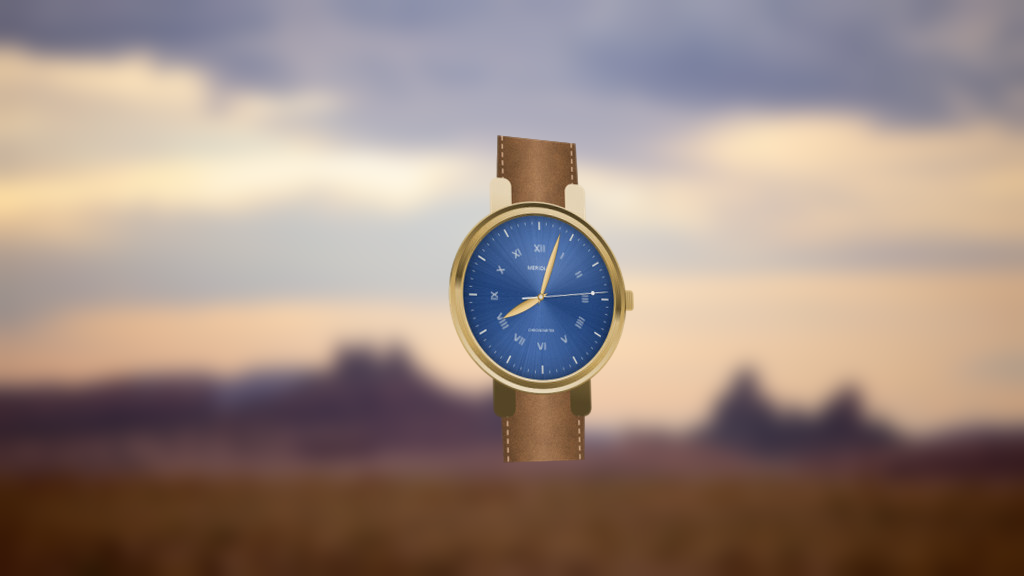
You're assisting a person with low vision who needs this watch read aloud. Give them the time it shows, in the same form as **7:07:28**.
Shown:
**8:03:14**
